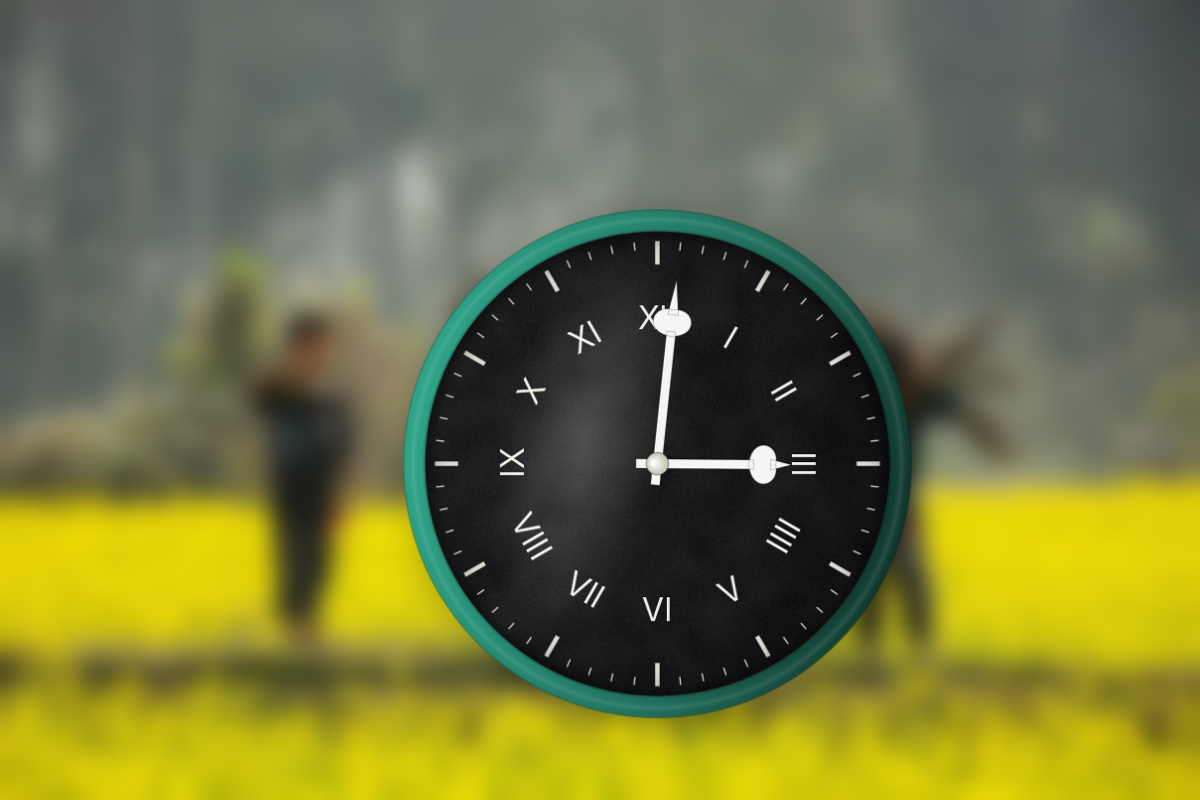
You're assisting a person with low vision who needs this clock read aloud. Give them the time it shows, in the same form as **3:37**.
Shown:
**3:01**
